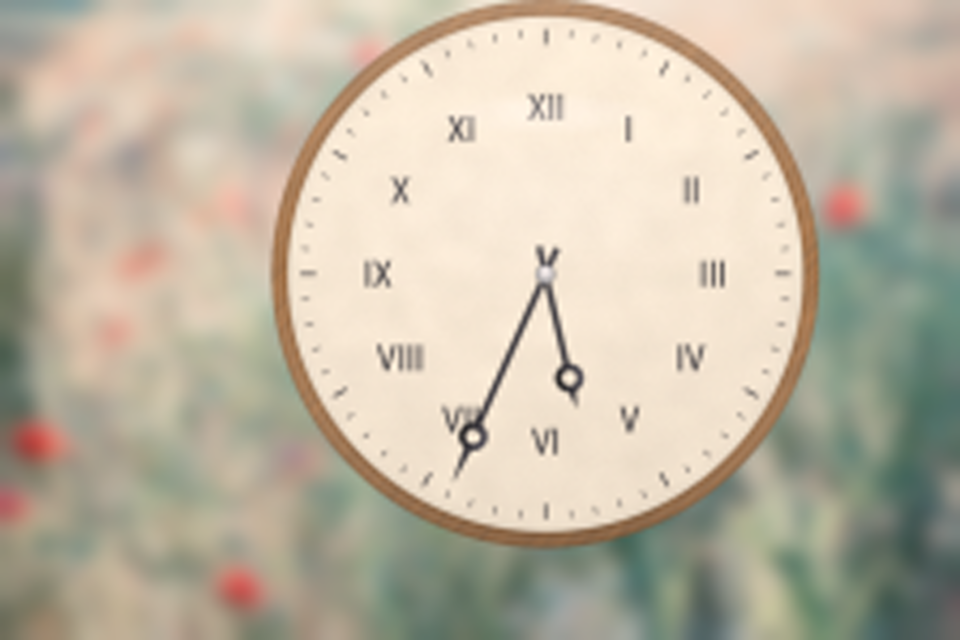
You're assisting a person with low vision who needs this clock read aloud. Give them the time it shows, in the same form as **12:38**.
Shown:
**5:34**
